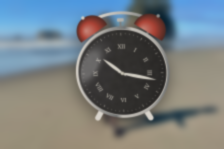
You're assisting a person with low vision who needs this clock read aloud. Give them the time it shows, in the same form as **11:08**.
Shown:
**10:17**
